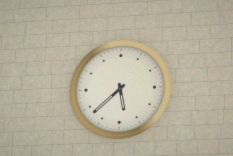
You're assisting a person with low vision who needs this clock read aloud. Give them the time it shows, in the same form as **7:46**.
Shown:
**5:38**
